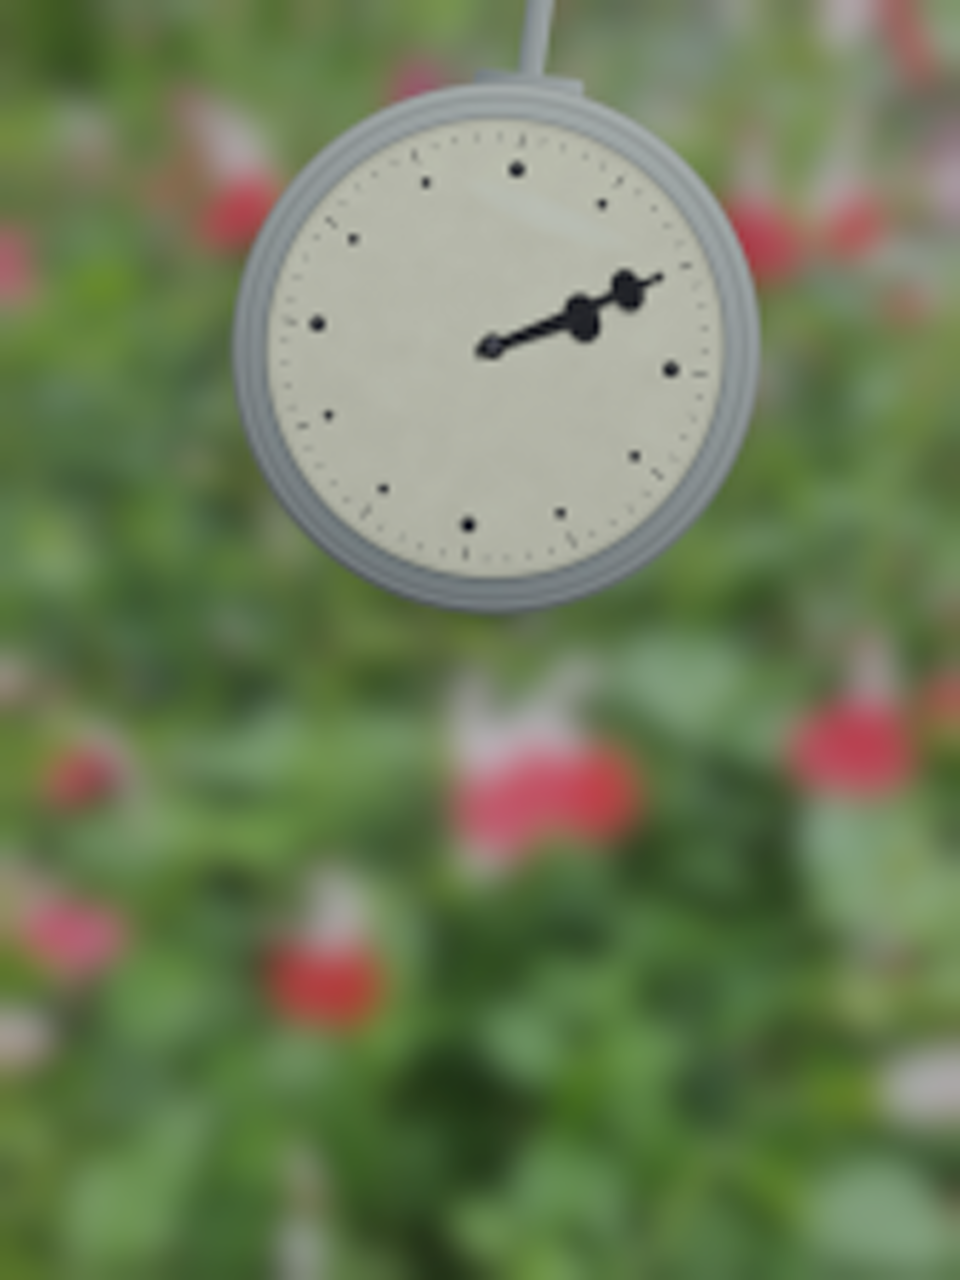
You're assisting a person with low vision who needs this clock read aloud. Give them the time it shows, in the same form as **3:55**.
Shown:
**2:10**
